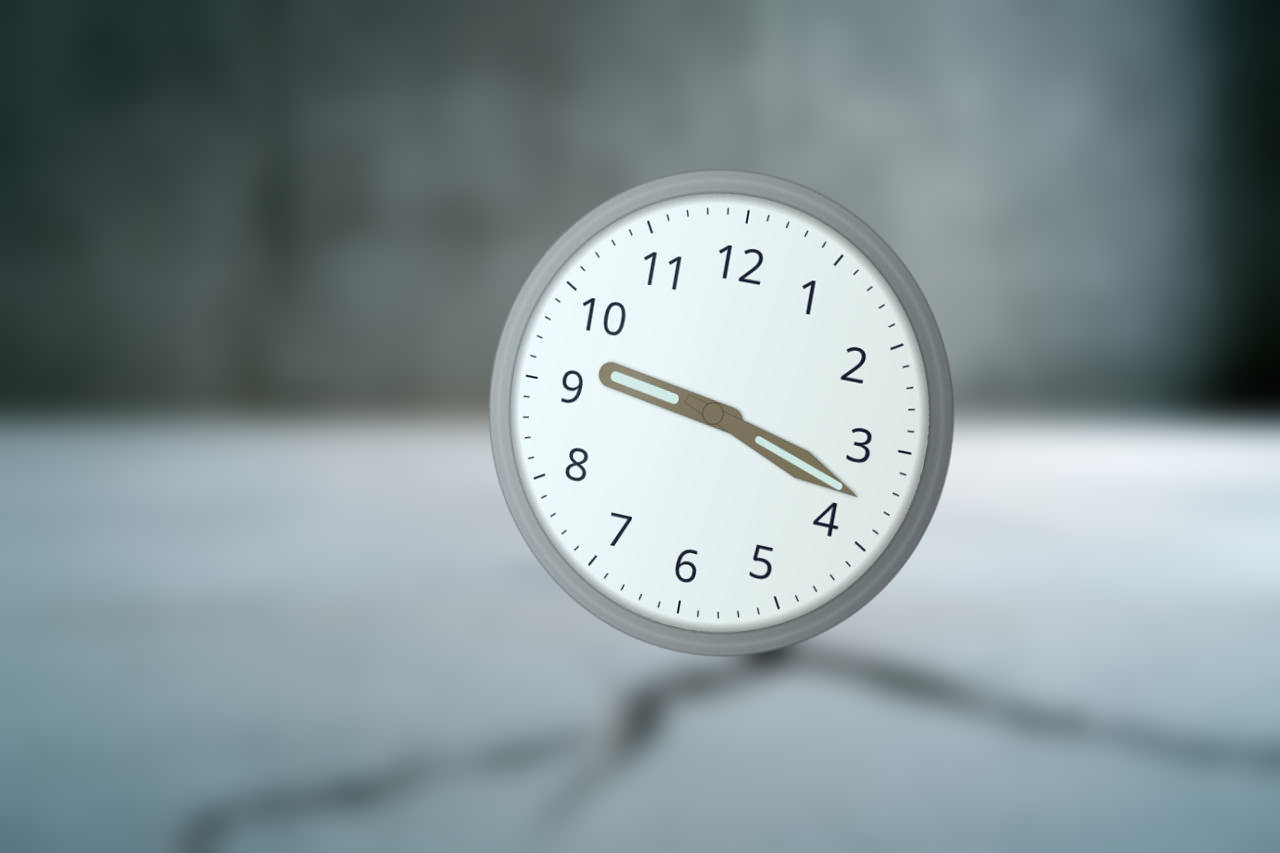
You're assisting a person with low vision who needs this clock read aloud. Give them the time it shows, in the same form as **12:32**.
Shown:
**9:18**
